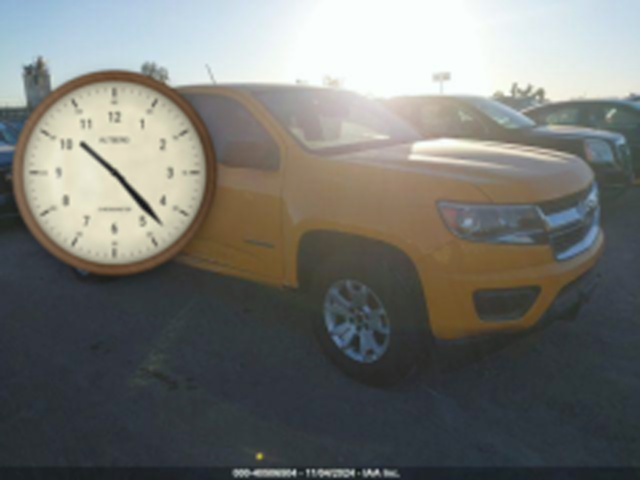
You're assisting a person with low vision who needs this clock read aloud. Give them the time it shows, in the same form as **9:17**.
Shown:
**10:23**
